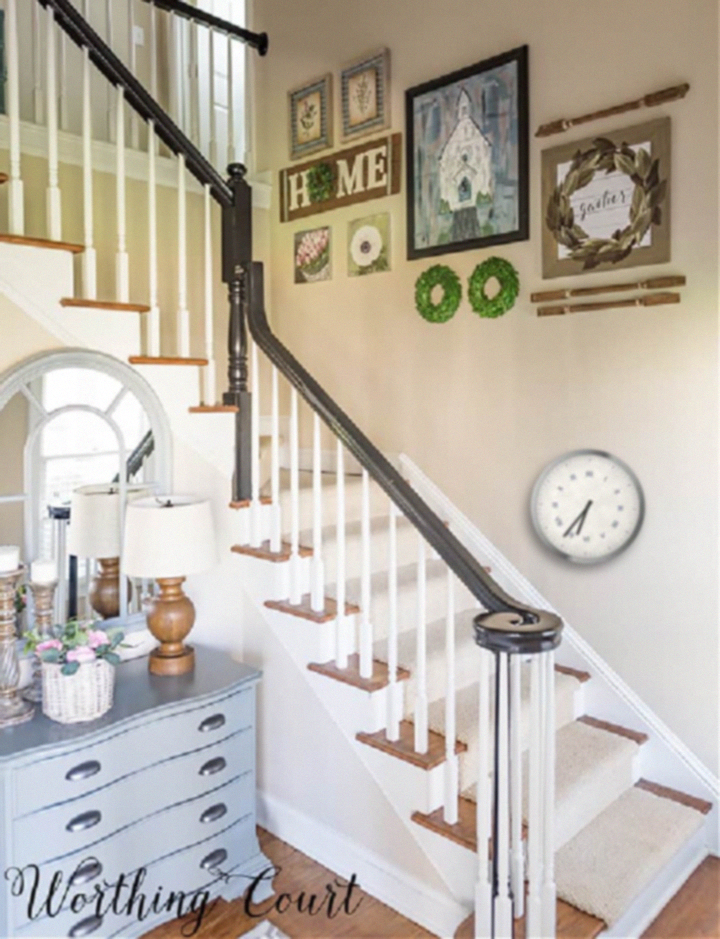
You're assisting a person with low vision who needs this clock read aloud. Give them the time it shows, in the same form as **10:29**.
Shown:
**6:36**
